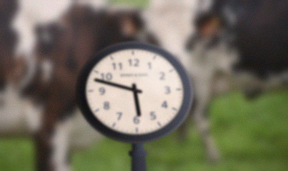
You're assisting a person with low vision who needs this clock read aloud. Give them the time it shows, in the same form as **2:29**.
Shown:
**5:48**
